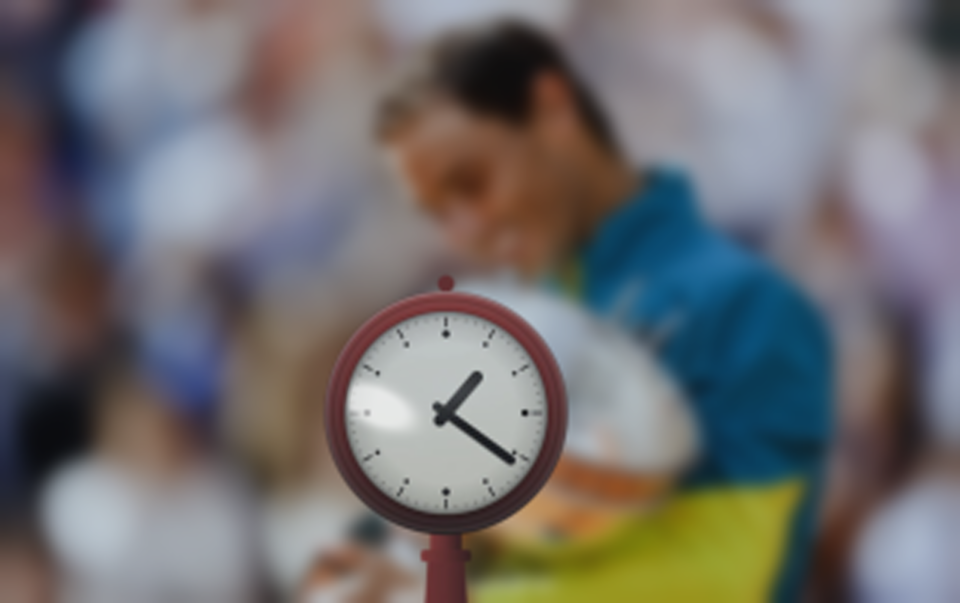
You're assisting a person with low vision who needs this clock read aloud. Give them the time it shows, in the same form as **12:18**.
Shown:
**1:21**
